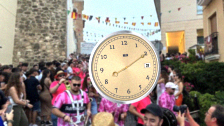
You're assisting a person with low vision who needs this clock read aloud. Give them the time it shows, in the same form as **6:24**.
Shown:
**8:10**
